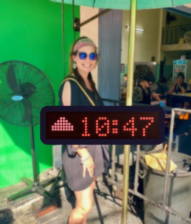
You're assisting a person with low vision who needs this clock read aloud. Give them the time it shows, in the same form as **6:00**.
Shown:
**10:47**
